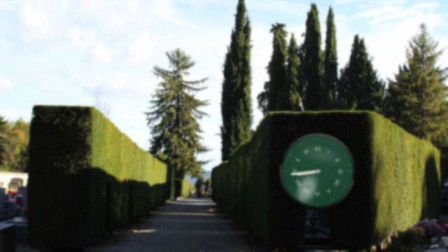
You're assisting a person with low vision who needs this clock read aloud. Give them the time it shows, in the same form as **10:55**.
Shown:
**8:44**
